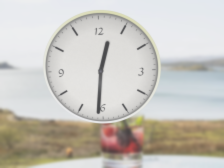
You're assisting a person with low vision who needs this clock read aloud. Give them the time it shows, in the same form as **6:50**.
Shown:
**12:31**
